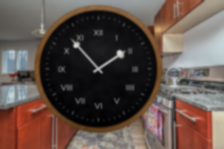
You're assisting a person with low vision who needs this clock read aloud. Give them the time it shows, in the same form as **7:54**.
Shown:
**1:53**
